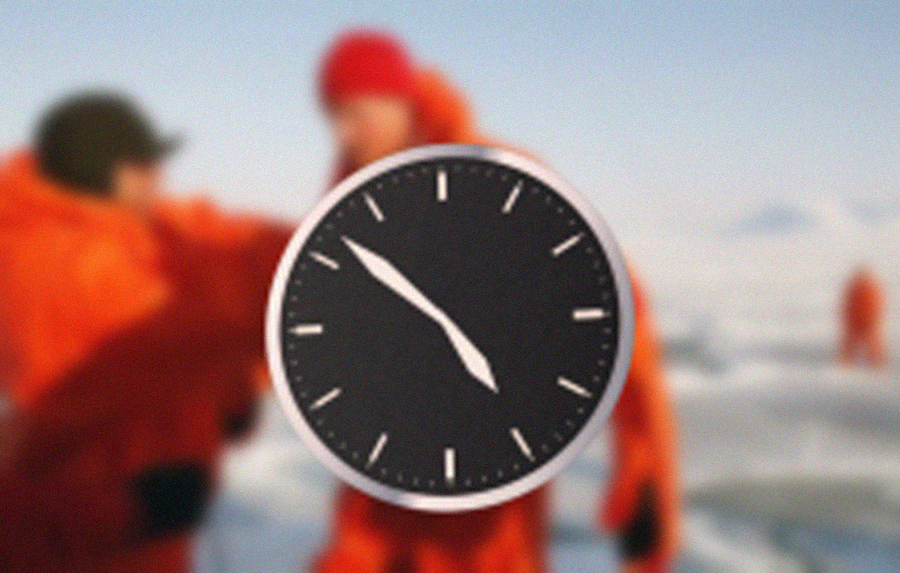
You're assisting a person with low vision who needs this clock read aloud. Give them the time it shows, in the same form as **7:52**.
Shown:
**4:52**
